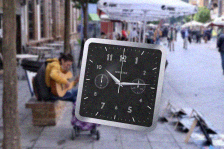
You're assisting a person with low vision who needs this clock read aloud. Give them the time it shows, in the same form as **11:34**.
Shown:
**10:14**
